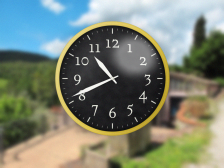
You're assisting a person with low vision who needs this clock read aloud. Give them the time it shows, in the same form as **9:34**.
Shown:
**10:41**
